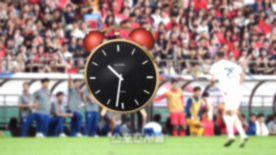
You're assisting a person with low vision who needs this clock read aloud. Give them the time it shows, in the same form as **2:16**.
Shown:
**10:32**
